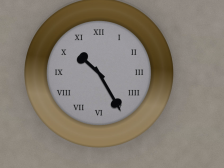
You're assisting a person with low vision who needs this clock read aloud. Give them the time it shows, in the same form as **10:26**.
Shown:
**10:25**
